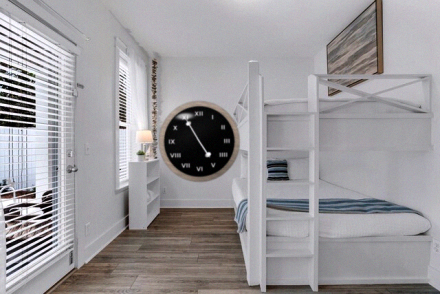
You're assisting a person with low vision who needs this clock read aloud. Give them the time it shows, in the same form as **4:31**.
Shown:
**4:55**
